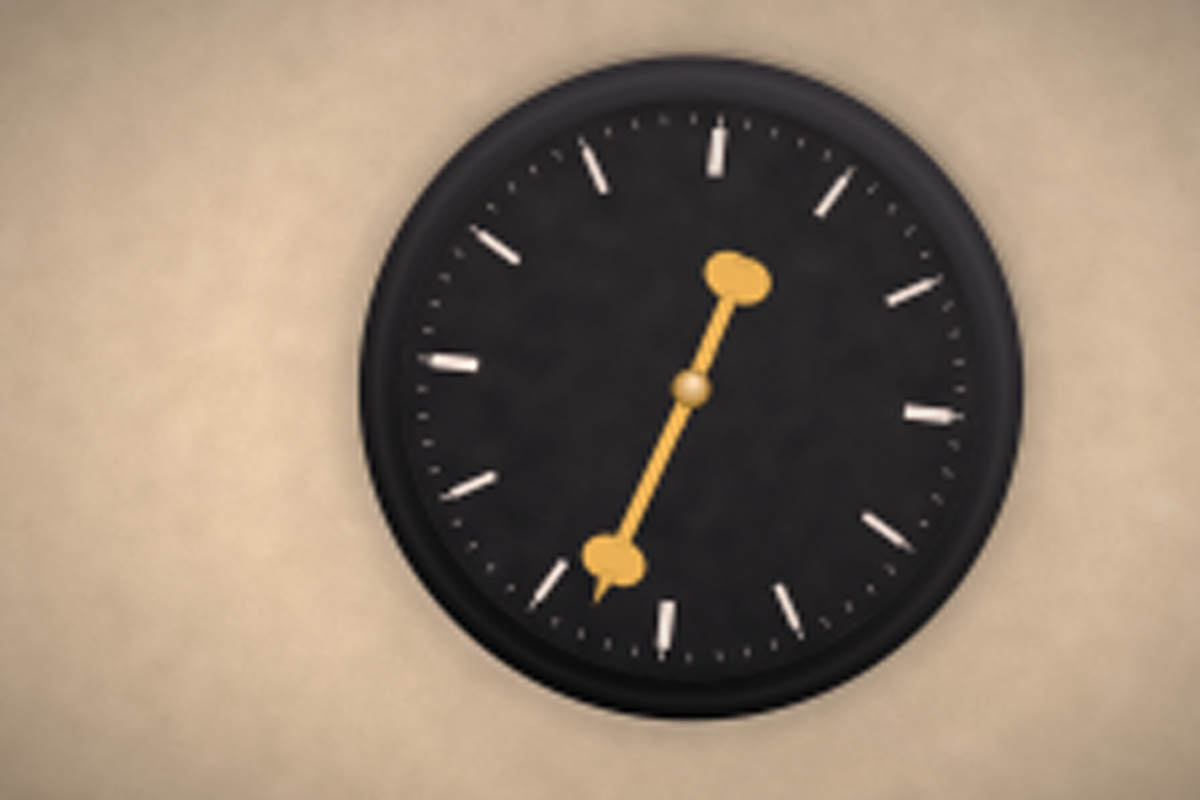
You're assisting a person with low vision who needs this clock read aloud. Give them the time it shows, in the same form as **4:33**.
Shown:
**12:33**
